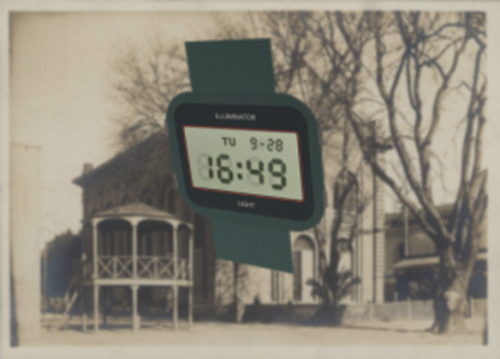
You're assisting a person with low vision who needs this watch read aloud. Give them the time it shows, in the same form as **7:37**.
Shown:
**16:49**
